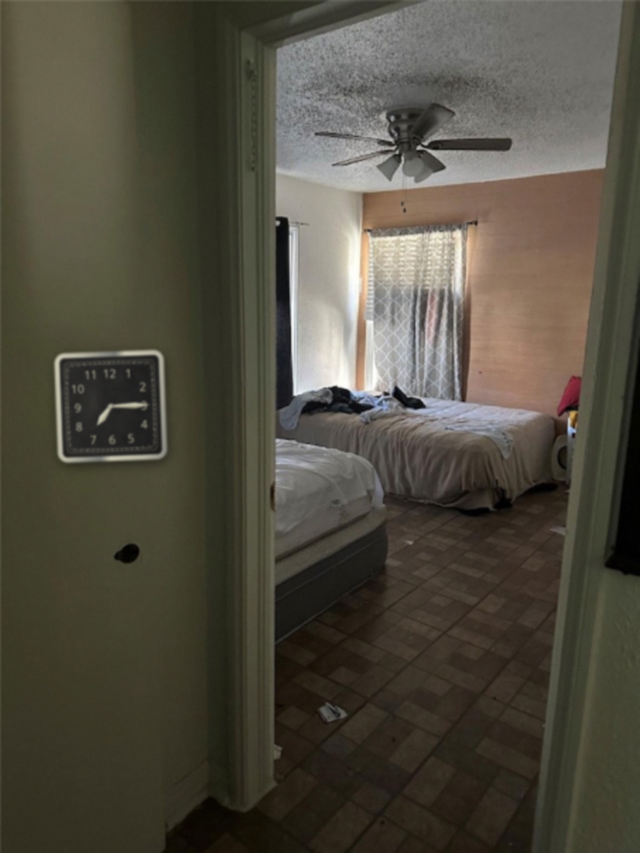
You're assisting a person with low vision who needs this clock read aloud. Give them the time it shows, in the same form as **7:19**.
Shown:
**7:15**
